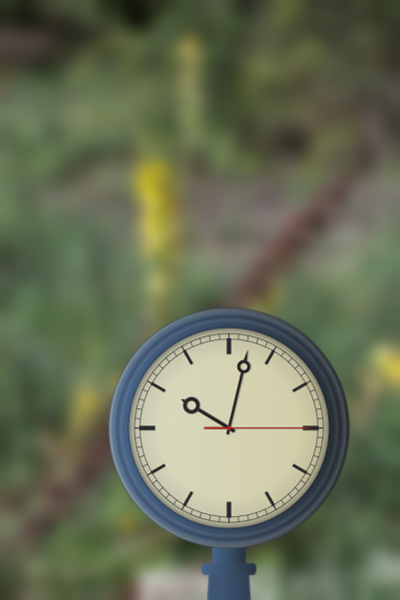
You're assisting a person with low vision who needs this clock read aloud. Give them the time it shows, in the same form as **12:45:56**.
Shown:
**10:02:15**
